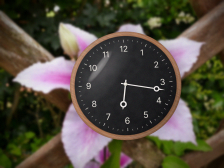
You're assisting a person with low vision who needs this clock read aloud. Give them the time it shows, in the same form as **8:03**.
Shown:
**6:17**
